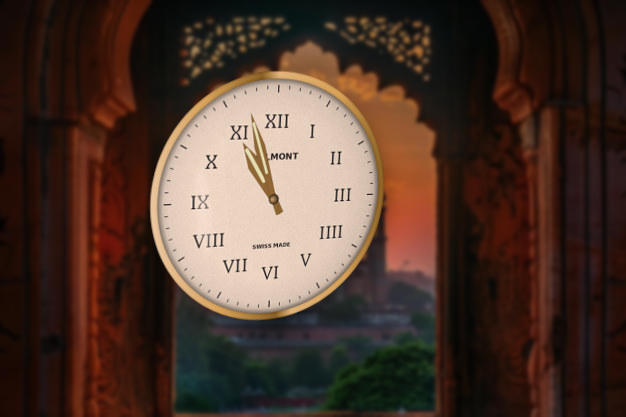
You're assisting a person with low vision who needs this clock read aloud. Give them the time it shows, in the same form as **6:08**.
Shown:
**10:57**
